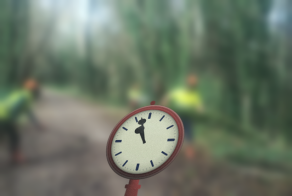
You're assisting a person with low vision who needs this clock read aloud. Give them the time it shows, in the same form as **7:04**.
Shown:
**10:57**
